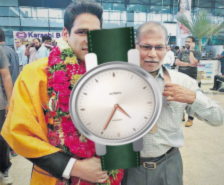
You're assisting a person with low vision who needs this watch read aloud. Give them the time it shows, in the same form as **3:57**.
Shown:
**4:35**
